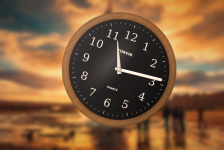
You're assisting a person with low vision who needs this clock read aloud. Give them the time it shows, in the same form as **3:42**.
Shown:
**11:14**
